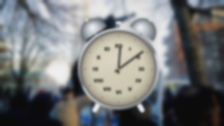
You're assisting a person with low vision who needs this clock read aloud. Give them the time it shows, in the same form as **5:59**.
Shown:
**12:09**
